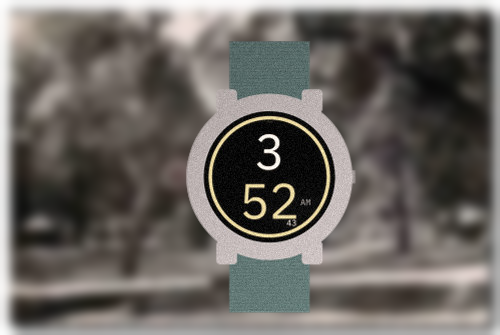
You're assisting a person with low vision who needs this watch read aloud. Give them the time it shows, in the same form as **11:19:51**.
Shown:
**3:52:43**
